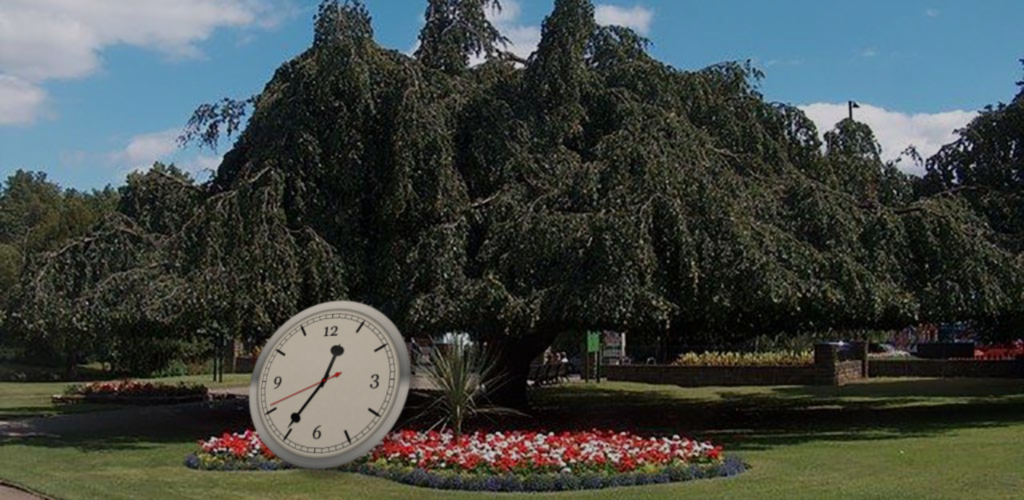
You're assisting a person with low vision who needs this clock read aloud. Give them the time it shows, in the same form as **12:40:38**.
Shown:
**12:35:41**
